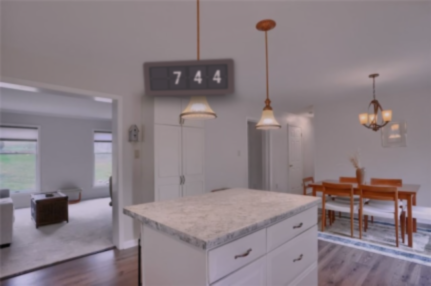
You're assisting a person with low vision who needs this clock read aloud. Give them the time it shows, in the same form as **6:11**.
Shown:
**7:44**
